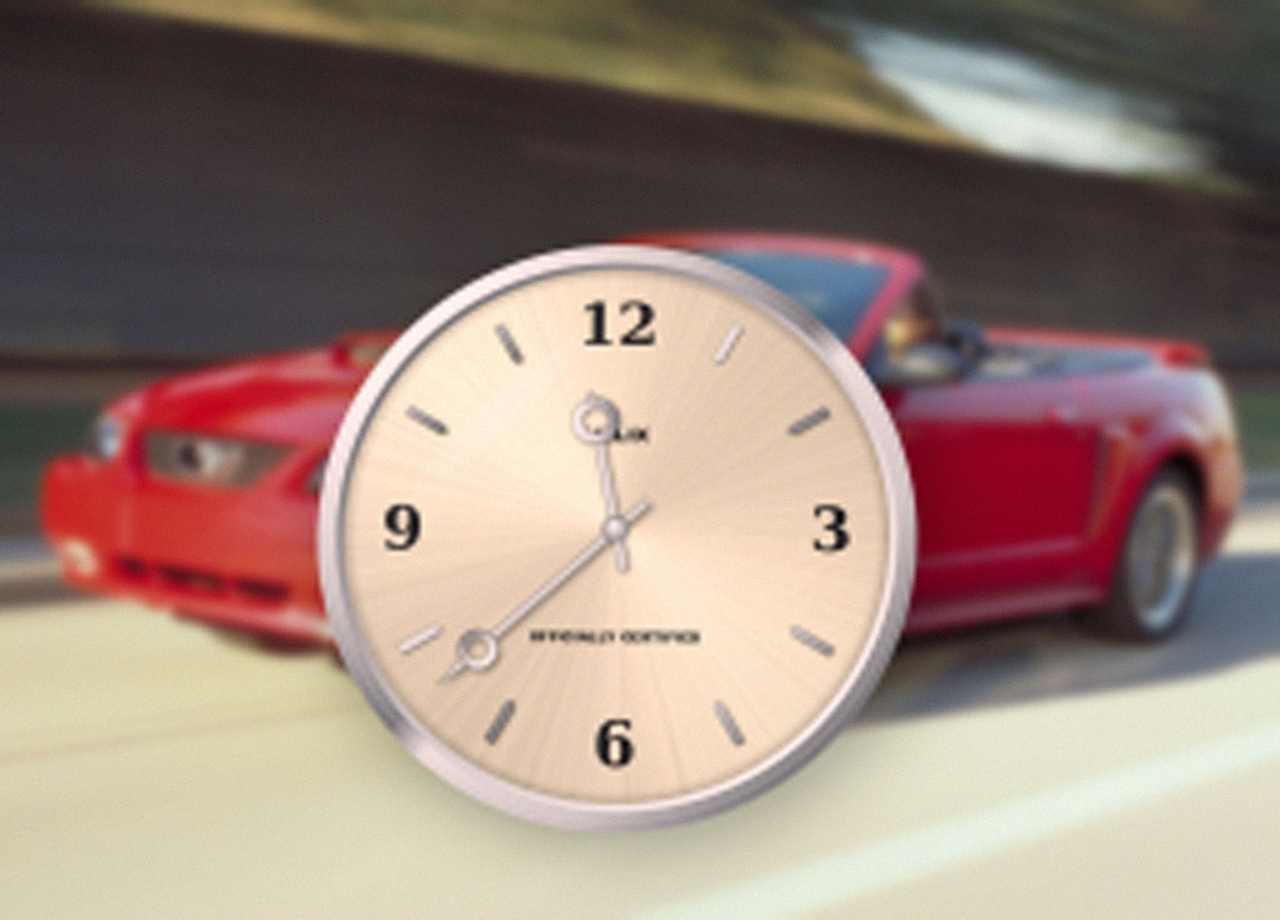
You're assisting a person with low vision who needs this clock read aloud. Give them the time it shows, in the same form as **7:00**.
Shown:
**11:38**
